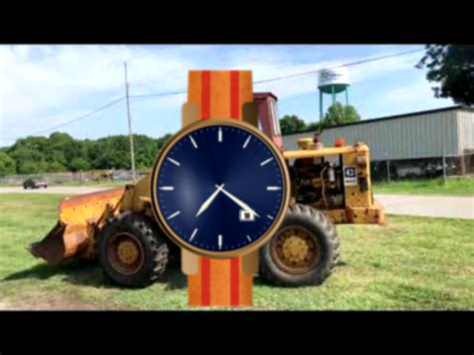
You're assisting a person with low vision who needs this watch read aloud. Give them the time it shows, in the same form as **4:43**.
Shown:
**7:21**
